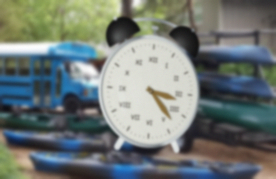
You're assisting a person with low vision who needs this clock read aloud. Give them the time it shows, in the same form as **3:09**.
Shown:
**3:23**
